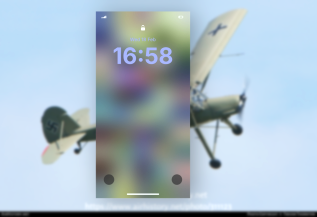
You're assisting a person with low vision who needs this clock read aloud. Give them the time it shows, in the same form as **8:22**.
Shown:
**16:58**
